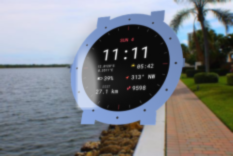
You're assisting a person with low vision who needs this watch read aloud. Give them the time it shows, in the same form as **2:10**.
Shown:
**11:11**
